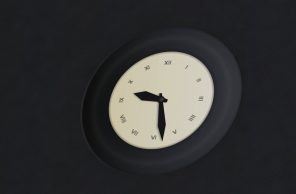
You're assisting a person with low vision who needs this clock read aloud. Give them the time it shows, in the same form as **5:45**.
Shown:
**9:28**
